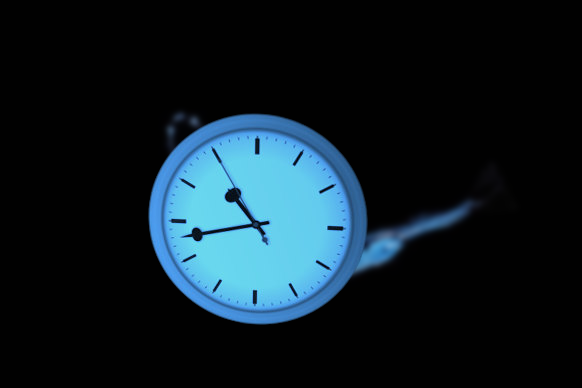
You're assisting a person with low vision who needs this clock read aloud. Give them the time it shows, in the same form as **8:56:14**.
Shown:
**10:42:55**
